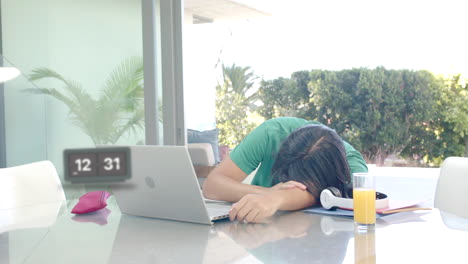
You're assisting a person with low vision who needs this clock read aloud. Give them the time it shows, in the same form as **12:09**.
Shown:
**12:31**
